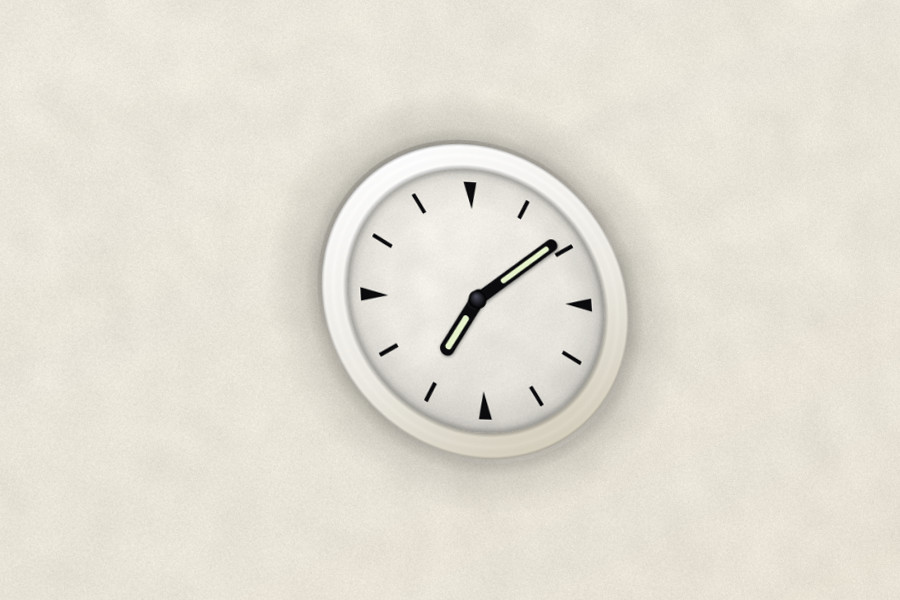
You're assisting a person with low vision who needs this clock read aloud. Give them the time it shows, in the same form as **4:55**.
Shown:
**7:09**
